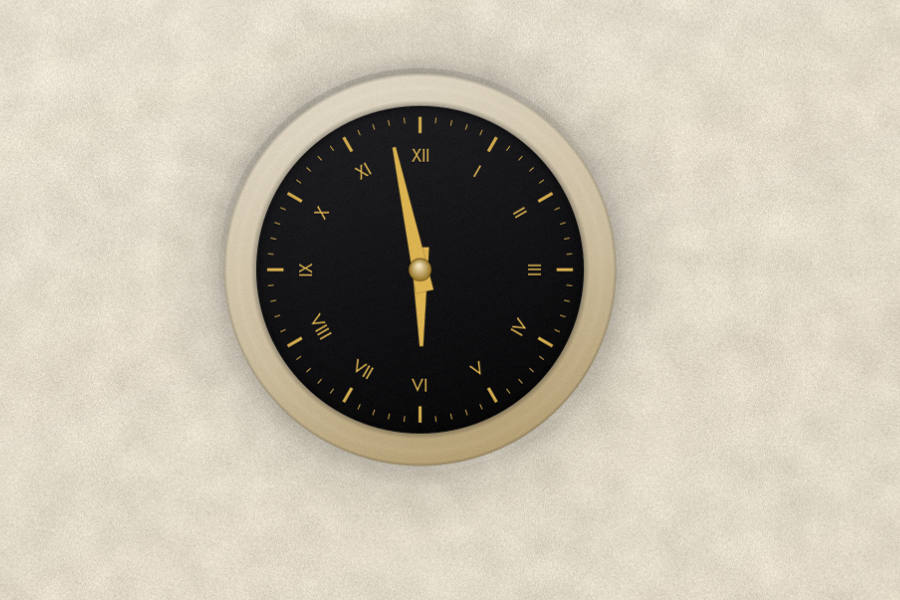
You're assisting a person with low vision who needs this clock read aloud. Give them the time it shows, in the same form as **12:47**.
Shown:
**5:58**
